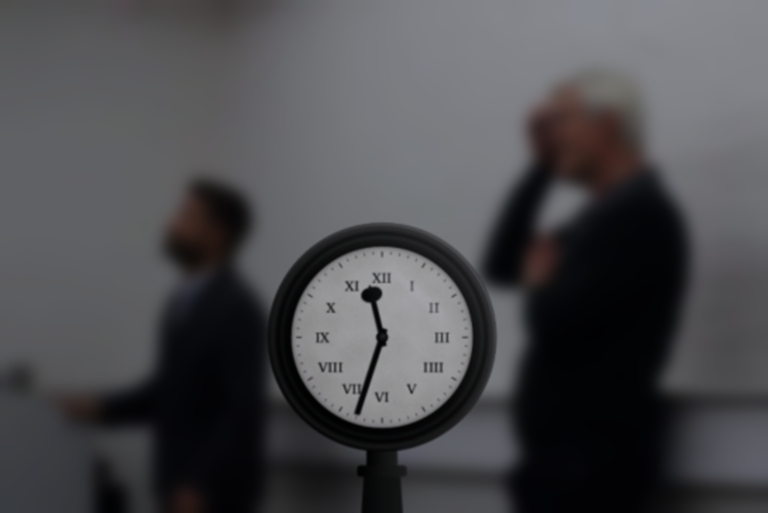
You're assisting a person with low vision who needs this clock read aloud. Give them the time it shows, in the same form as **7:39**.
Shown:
**11:33**
